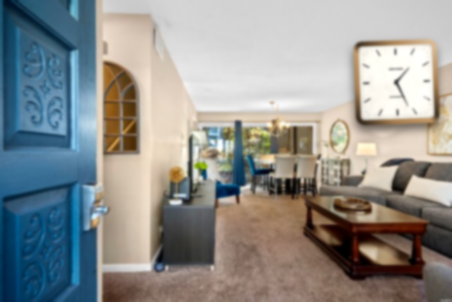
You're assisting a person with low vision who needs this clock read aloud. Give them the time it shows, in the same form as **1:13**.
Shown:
**1:26**
